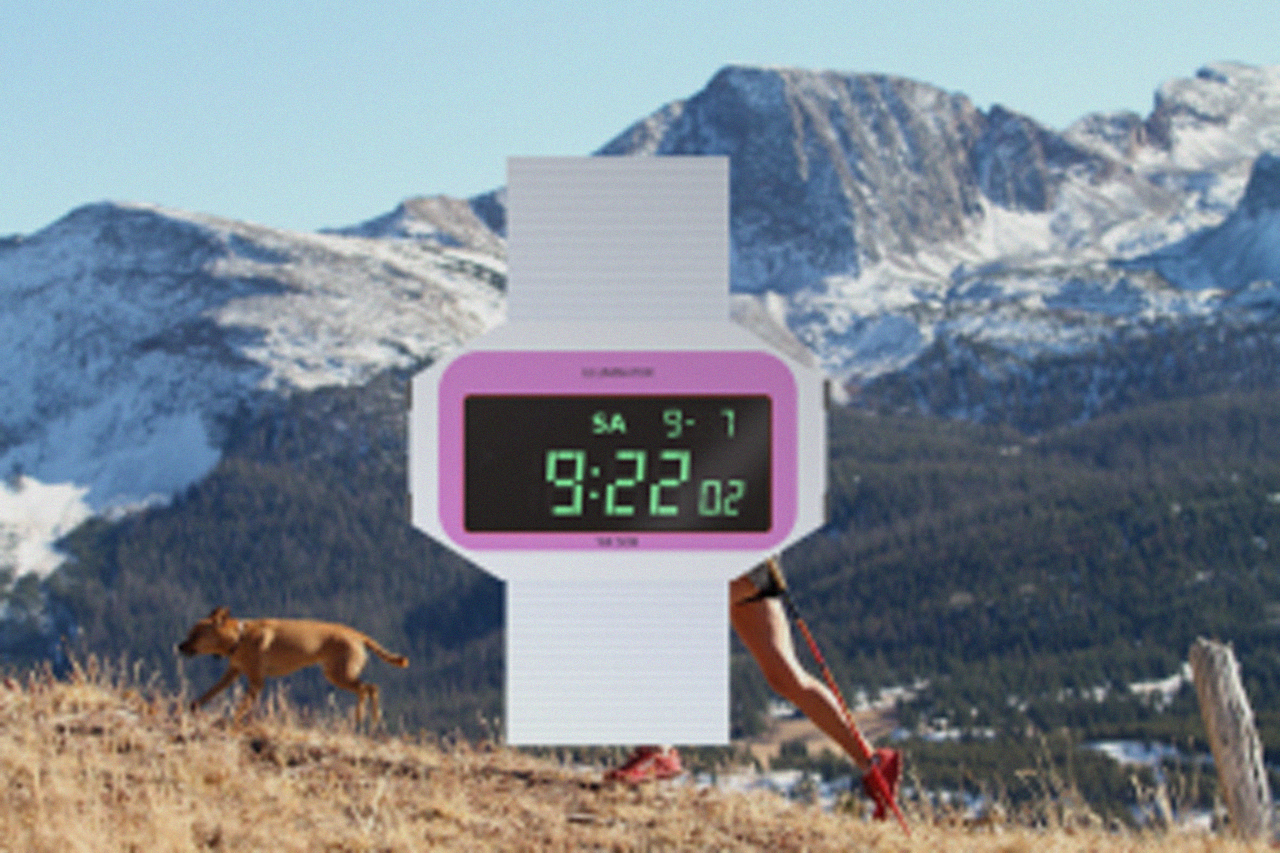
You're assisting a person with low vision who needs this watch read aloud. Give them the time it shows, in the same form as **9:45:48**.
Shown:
**9:22:02**
